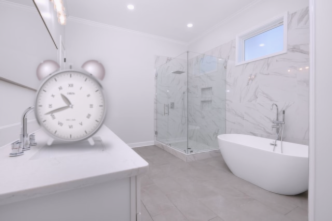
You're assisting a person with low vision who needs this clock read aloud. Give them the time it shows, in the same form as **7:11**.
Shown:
**10:42**
